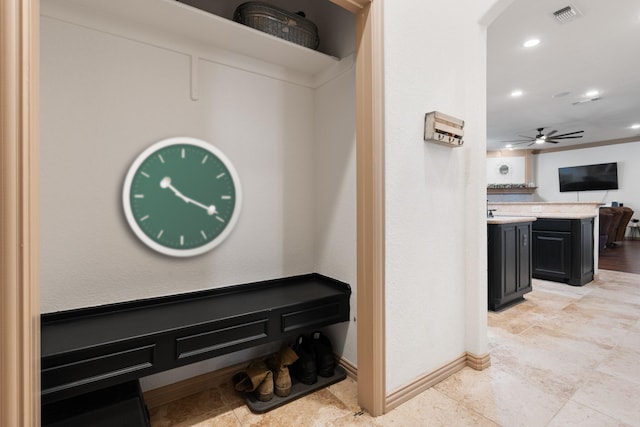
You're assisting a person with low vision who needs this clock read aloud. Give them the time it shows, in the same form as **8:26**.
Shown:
**10:19**
